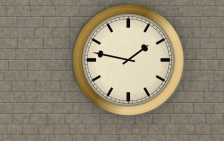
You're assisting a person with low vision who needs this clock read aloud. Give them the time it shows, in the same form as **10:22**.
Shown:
**1:47**
